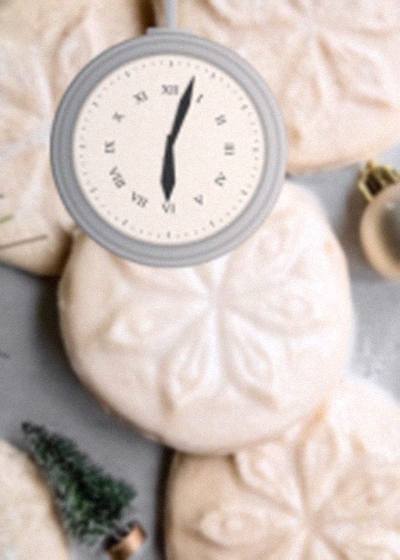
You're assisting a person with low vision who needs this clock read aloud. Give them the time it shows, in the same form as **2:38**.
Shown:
**6:03**
